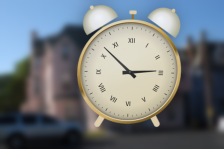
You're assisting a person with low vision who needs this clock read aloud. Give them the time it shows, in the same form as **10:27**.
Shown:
**2:52**
